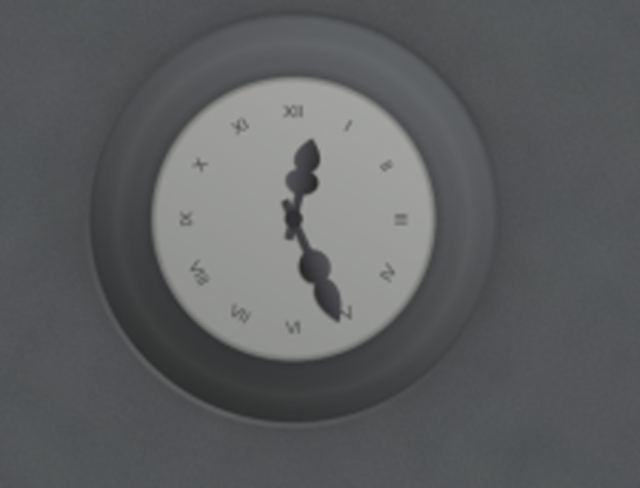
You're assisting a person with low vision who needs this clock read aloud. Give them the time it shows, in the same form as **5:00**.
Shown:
**12:26**
